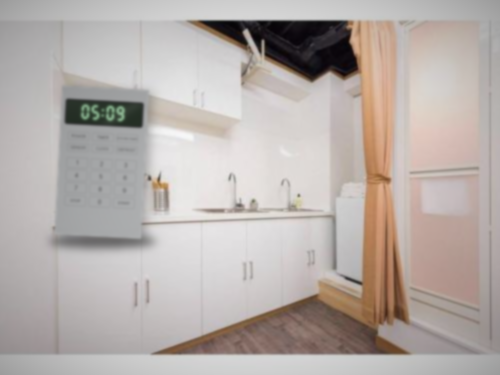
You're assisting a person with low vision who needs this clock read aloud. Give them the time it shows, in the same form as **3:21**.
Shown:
**5:09**
